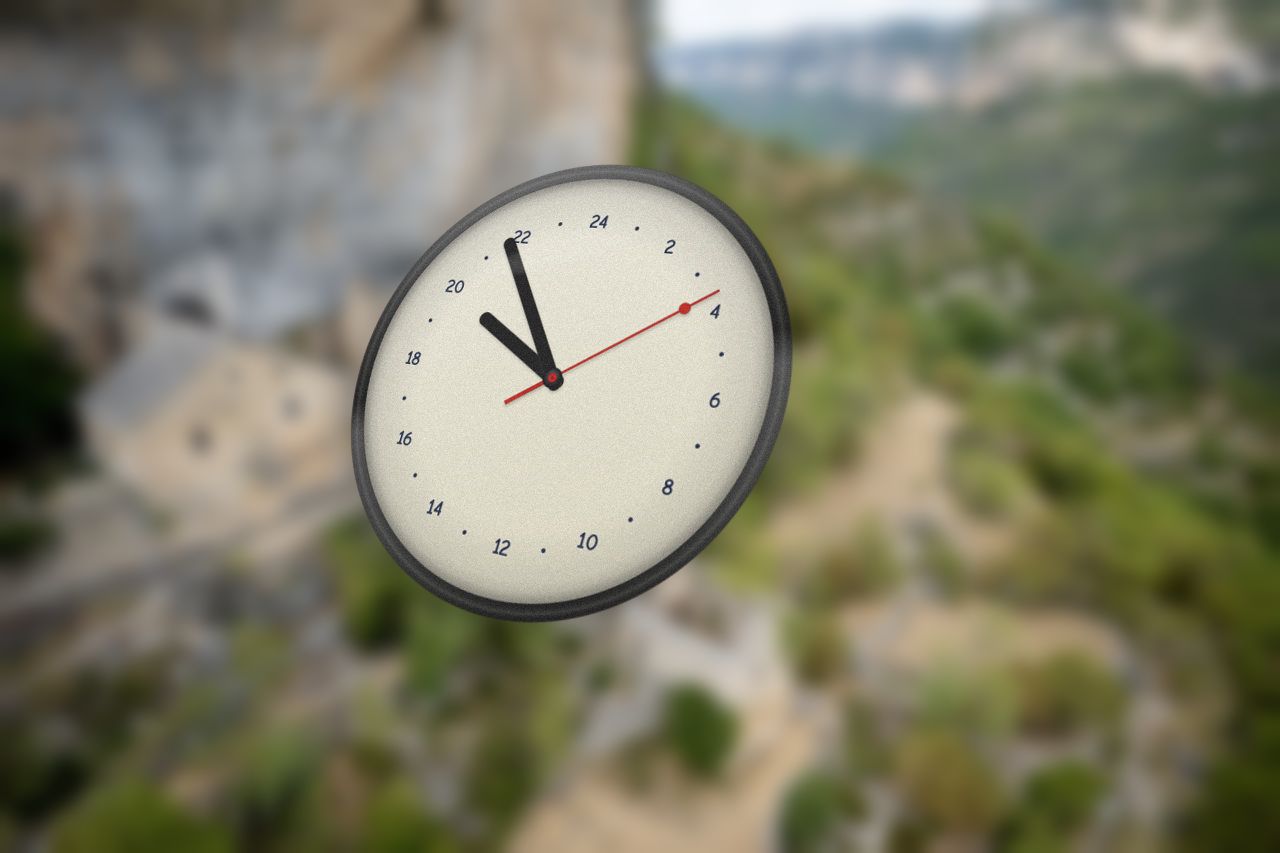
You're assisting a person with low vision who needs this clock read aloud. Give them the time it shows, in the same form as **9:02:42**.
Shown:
**19:54:09**
